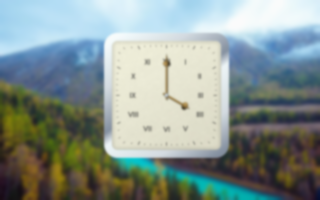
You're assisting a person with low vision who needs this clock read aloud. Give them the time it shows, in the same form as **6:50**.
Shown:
**4:00**
